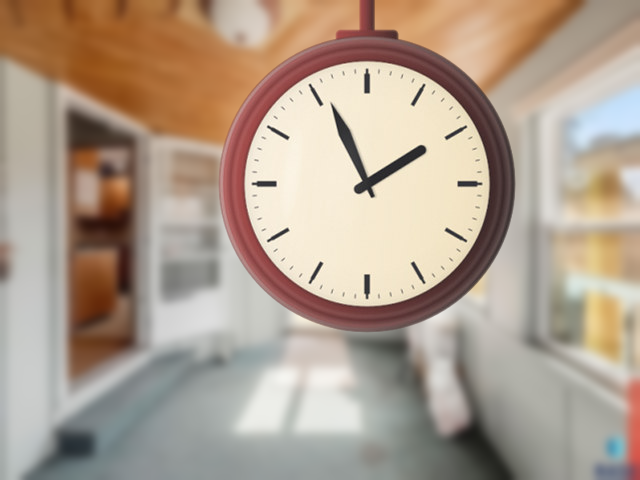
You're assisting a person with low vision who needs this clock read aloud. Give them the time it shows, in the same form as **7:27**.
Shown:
**1:56**
